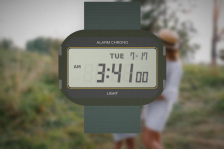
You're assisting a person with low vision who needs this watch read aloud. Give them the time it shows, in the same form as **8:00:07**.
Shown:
**3:41:00**
